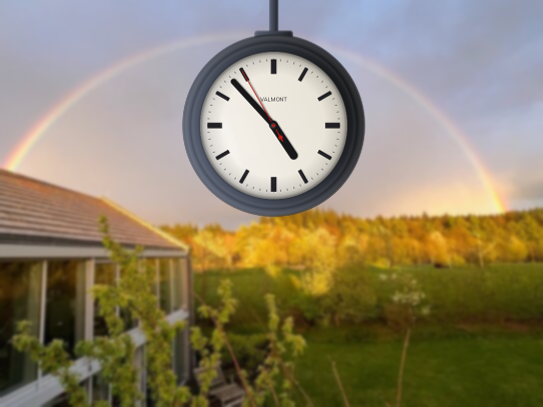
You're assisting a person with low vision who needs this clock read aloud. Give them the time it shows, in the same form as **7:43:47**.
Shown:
**4:52:55**
